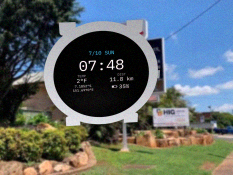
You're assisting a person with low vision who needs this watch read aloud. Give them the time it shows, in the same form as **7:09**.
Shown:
**7:48**
